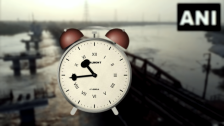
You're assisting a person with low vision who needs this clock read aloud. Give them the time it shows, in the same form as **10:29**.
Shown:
**10:44**
